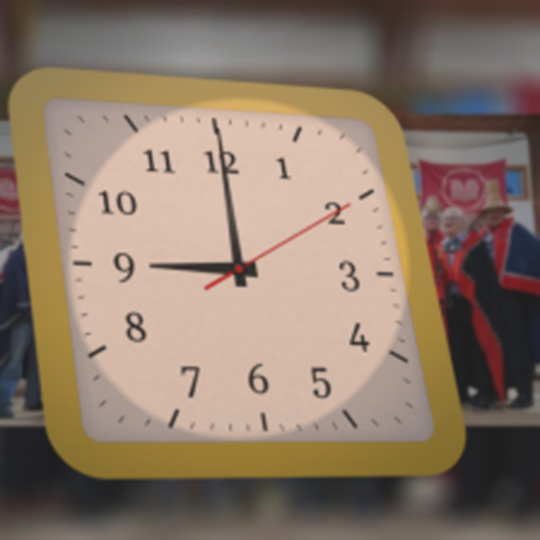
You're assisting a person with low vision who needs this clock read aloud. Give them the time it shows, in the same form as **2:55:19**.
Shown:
**9:00:10**
